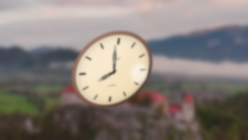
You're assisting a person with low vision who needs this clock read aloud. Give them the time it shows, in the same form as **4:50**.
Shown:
**7:59**
